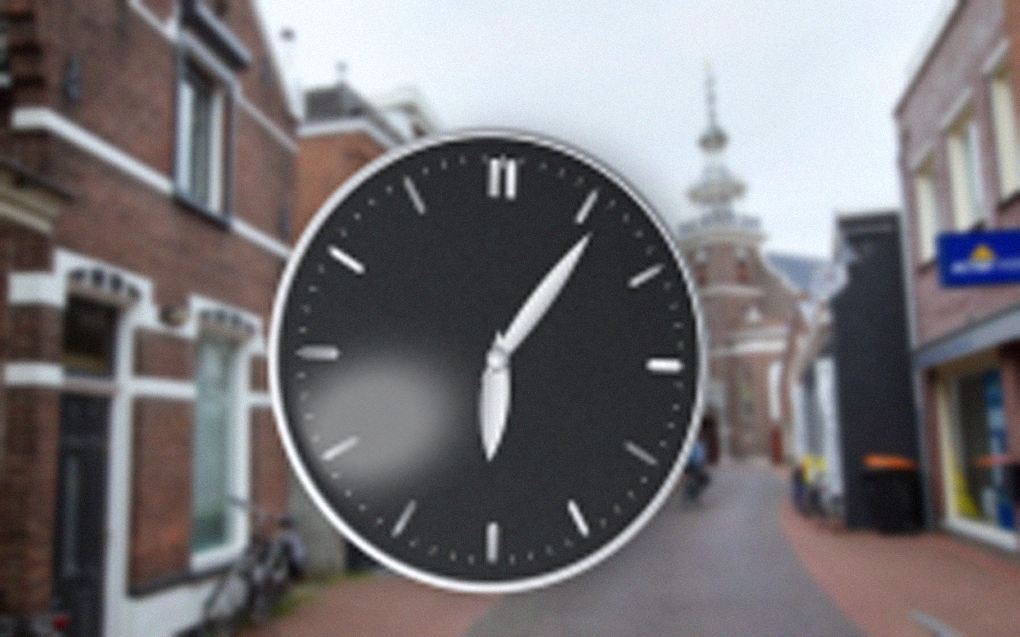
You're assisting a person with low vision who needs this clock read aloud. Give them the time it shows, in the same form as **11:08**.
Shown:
**6:06**
